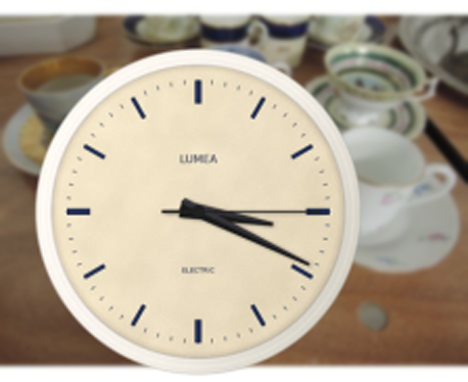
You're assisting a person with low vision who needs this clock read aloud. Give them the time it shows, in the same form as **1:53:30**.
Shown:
**3:19:15**
